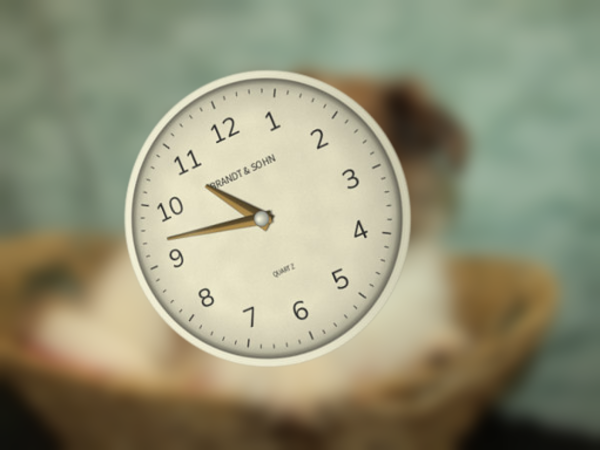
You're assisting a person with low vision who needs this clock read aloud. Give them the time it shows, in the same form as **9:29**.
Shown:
**10:47**
